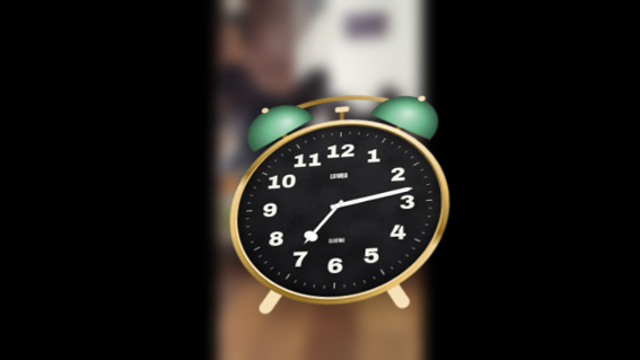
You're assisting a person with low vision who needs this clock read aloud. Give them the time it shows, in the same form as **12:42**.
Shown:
**7:13**
